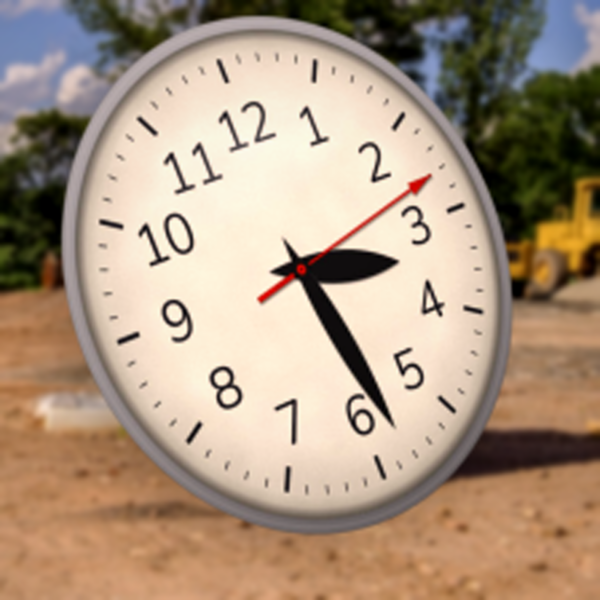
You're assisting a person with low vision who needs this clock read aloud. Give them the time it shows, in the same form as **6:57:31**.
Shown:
**3:28:13**
